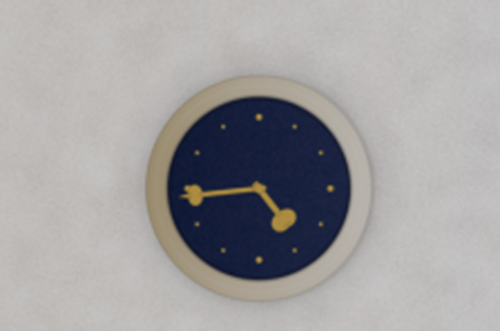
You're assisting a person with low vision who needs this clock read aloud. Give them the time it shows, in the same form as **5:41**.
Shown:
**4:44**
